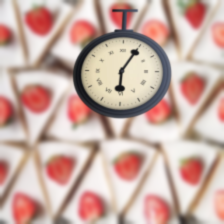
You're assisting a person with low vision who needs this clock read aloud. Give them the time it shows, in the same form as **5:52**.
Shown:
**6:05**
